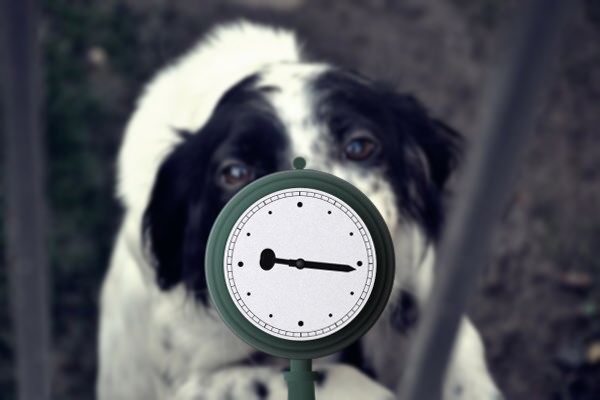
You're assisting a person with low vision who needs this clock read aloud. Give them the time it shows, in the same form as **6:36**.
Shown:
**9:16**
